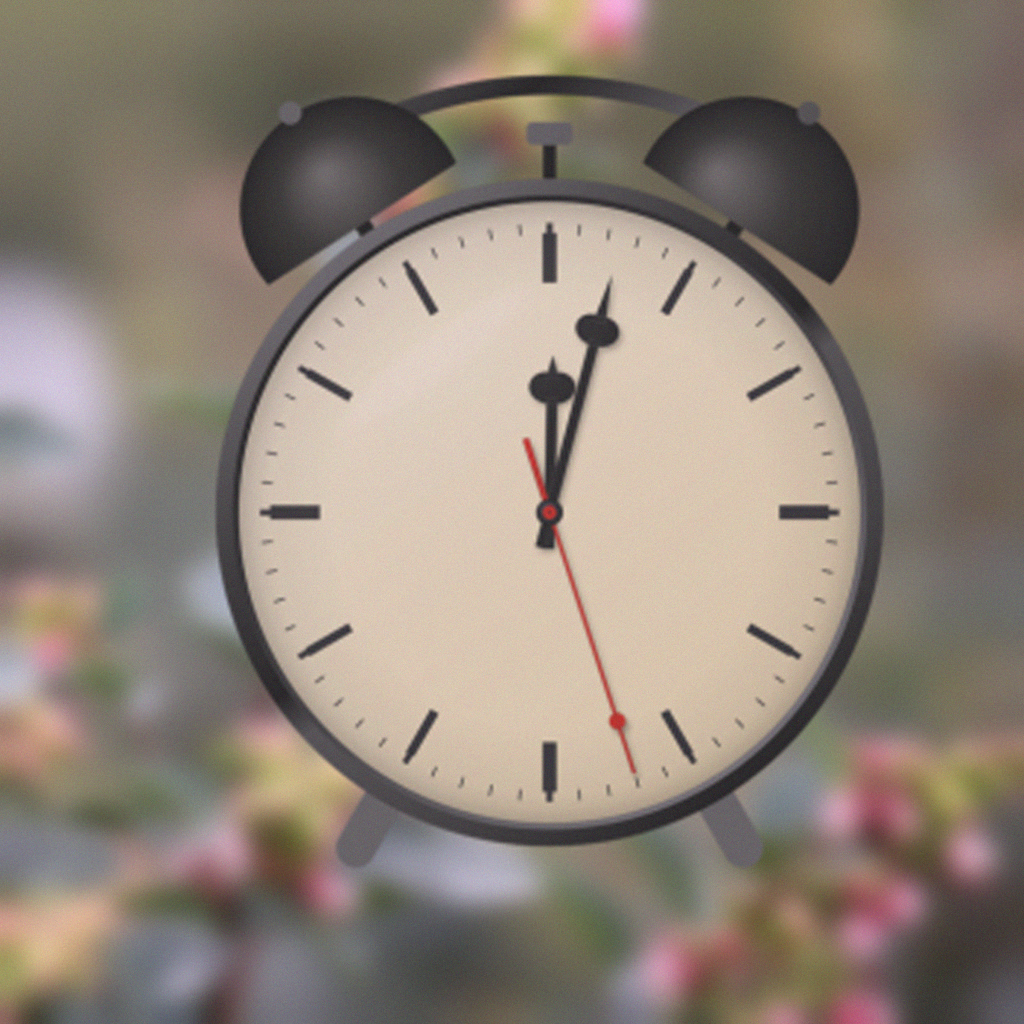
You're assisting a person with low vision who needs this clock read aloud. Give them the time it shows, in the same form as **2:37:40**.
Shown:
**12:02:27**
